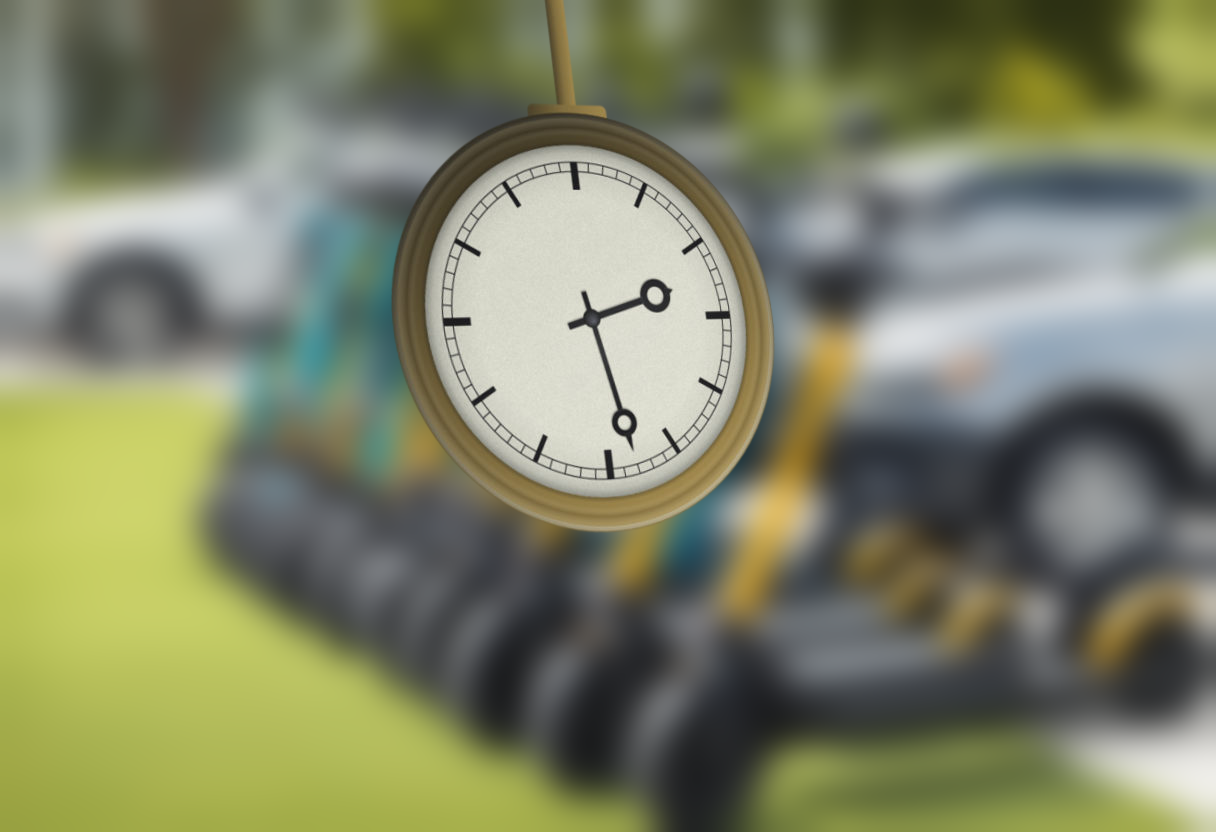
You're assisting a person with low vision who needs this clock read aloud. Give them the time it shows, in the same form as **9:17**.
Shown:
**2:28**
